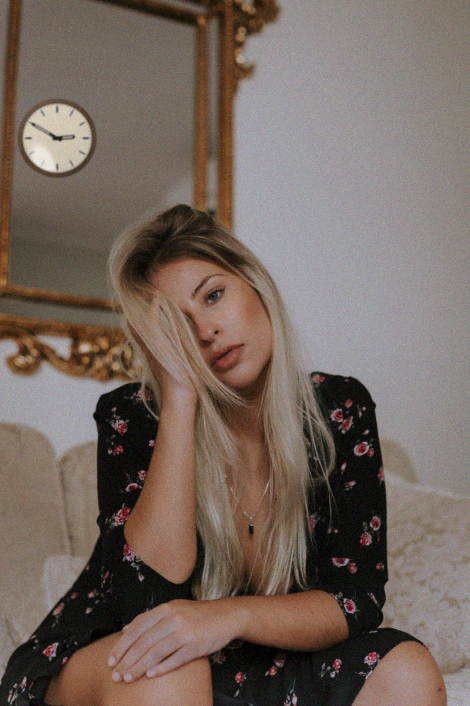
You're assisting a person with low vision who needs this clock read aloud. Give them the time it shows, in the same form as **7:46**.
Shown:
**2:50**
